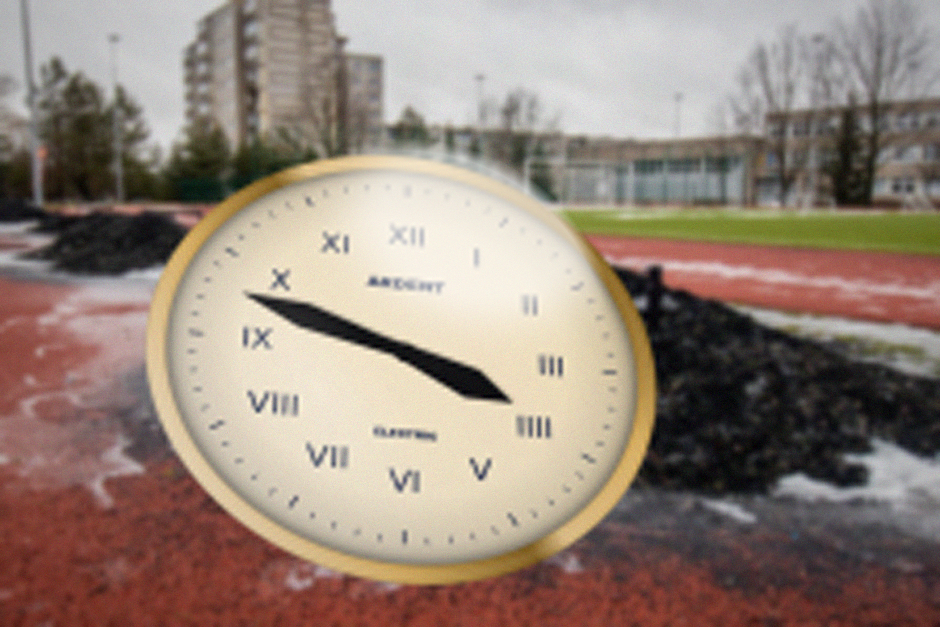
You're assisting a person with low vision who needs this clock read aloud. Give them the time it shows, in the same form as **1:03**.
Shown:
**3:48**
